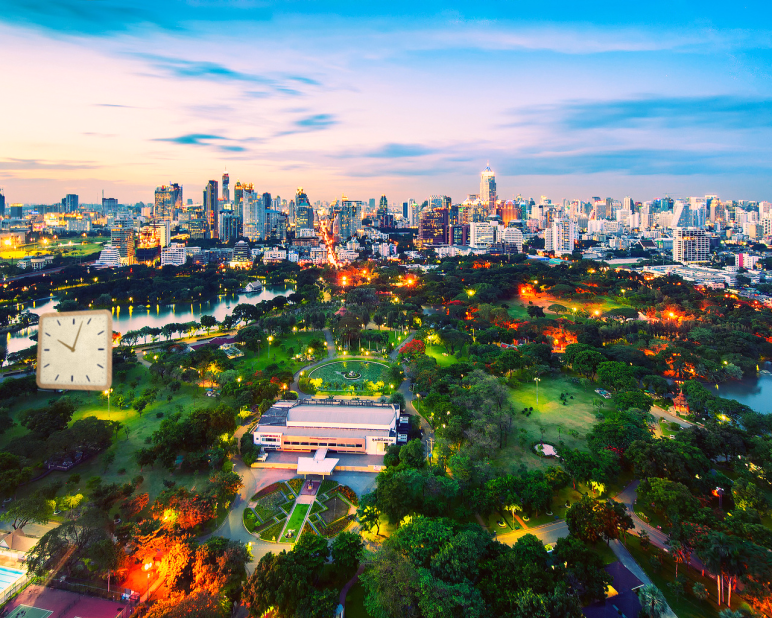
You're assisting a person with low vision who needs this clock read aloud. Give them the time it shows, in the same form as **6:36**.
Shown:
**10:03**
